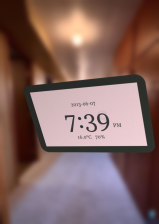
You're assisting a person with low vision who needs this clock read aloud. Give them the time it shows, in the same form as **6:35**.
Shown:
**7:39**
